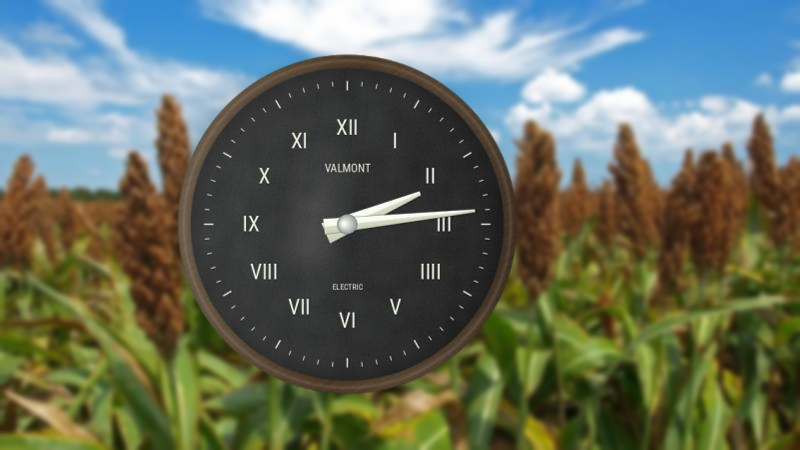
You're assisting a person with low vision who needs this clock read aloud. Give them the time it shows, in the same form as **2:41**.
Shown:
**2:14**
